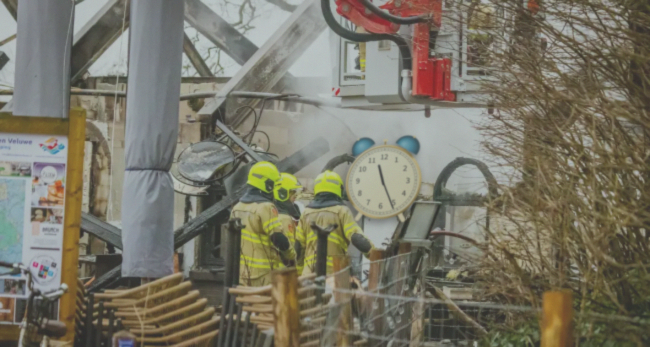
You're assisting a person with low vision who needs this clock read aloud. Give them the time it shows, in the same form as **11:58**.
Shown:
**11:26**
